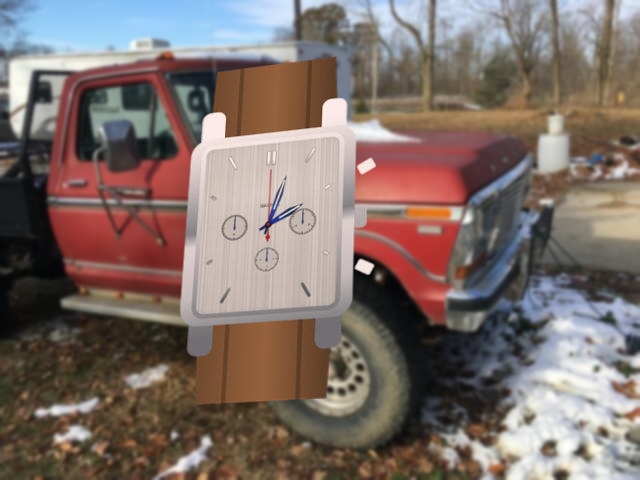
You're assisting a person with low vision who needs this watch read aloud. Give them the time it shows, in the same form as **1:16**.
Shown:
**2:03**
